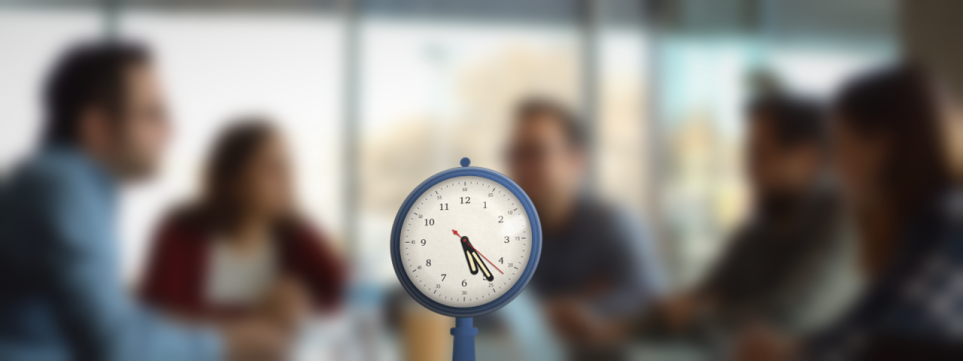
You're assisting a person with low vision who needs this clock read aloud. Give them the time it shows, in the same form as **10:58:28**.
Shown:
**5:24:22**
